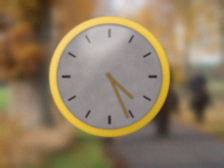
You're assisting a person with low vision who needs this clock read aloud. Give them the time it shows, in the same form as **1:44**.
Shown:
**4:26**
